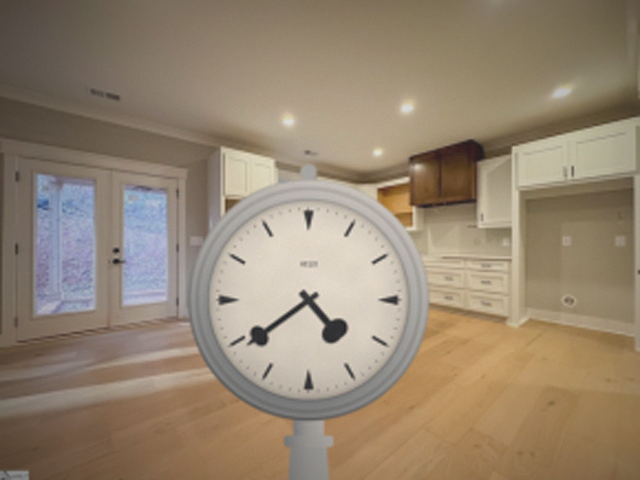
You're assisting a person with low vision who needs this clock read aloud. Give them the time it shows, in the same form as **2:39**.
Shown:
**4:39**
